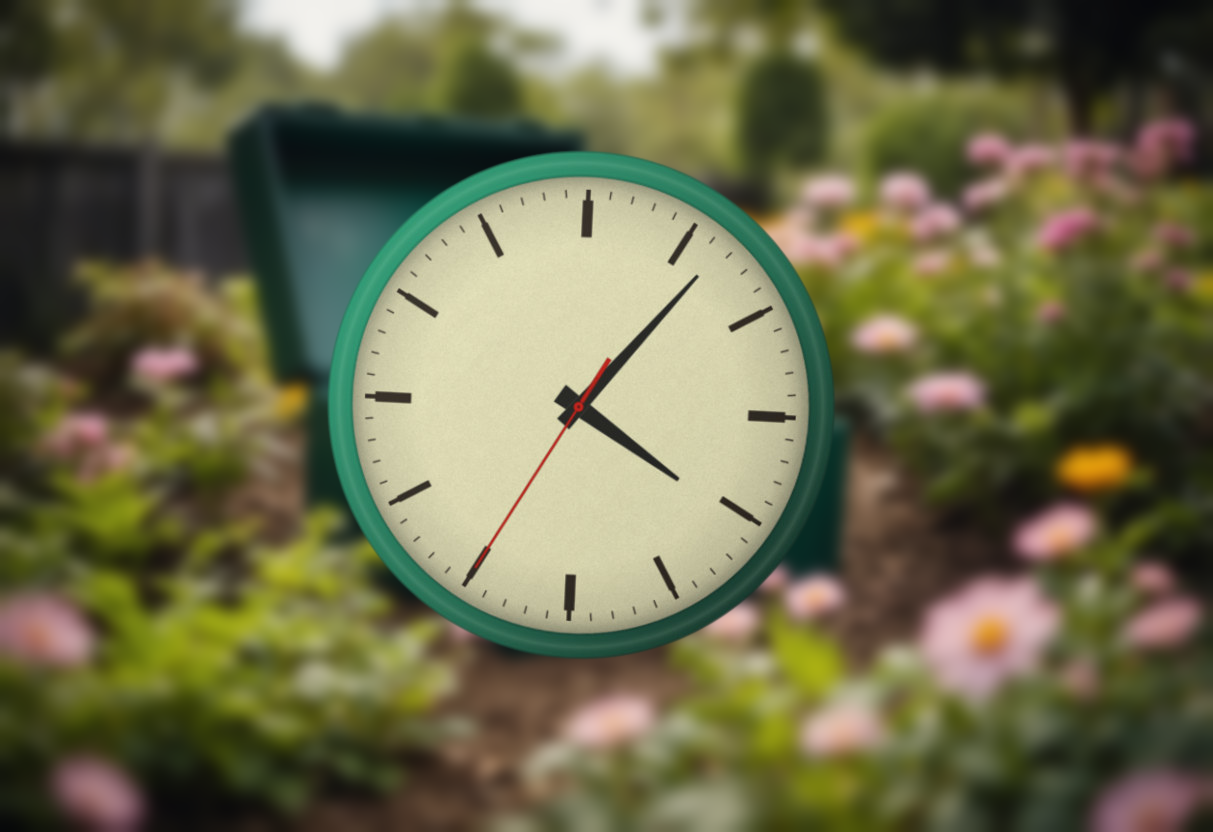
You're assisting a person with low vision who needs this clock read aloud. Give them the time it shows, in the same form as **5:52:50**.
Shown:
**4:06:35**
